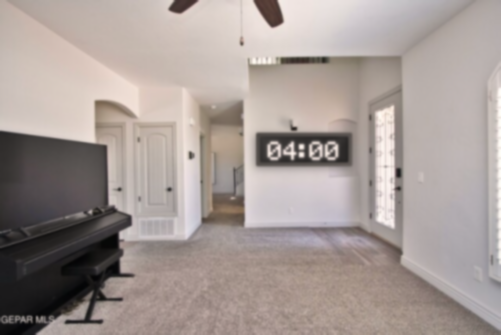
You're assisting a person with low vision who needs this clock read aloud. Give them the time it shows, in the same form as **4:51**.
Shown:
**4:00**
